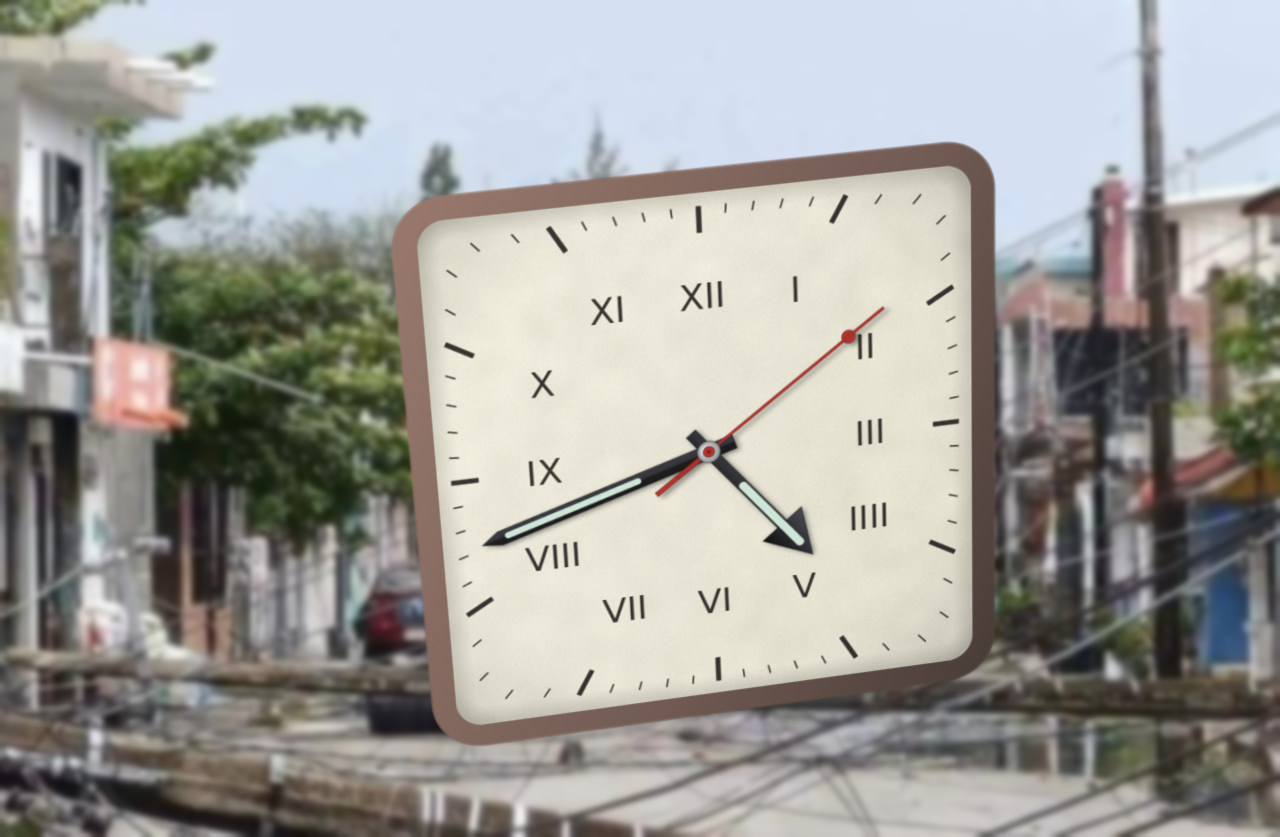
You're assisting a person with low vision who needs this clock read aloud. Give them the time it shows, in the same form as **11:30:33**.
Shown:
**4:42:09**
